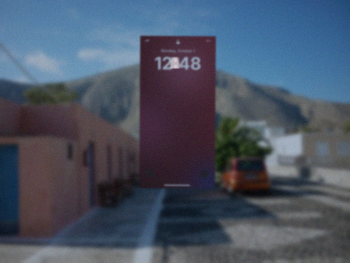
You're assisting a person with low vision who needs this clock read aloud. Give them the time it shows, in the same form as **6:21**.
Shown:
**12:48**
